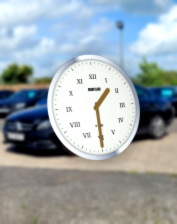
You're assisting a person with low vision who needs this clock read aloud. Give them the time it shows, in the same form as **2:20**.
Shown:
**1:30**
